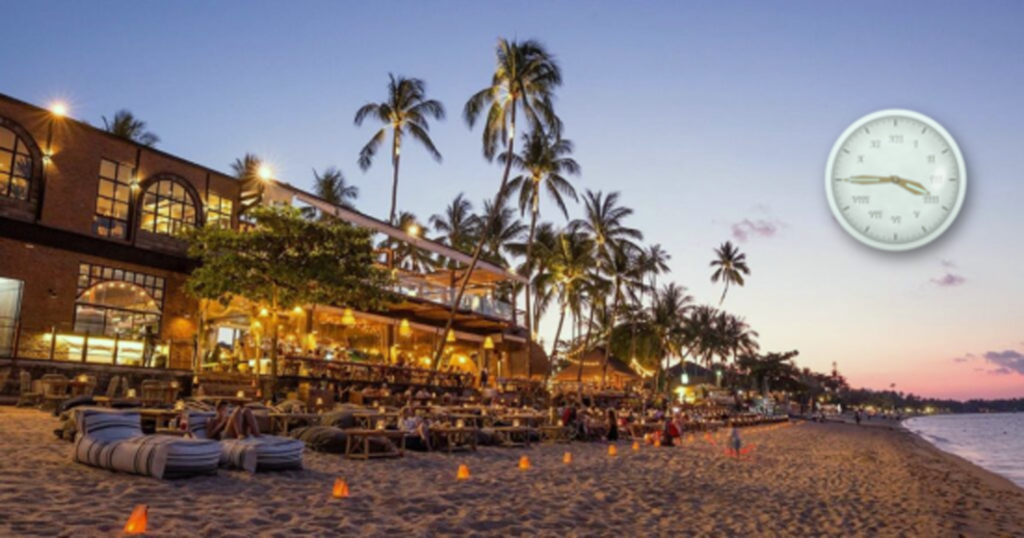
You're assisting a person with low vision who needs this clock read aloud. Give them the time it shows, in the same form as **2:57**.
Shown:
**3:45**
